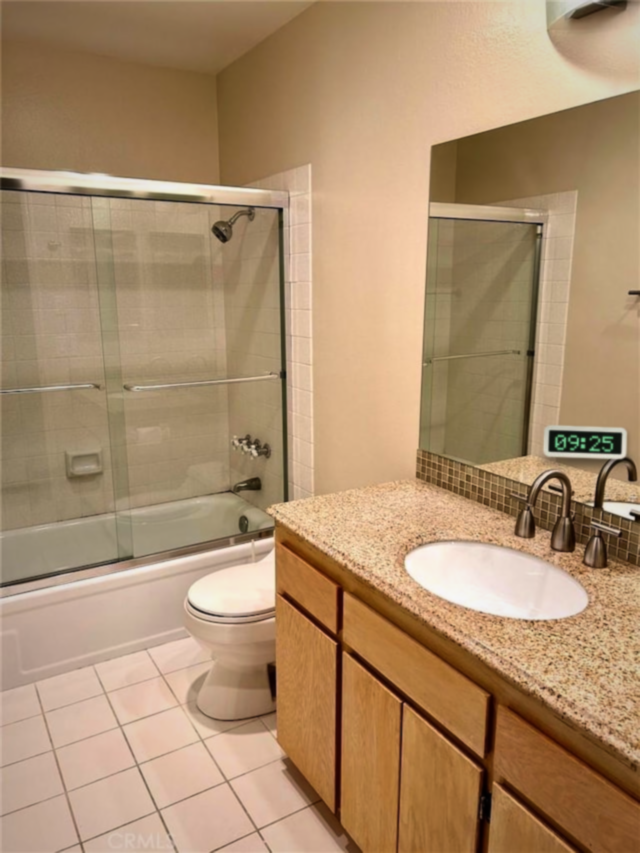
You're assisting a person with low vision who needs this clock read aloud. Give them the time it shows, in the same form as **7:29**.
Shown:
**9:25**
